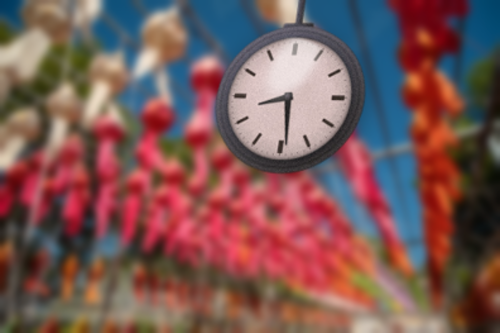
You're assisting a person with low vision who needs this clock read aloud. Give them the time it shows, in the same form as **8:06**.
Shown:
**8:29**
